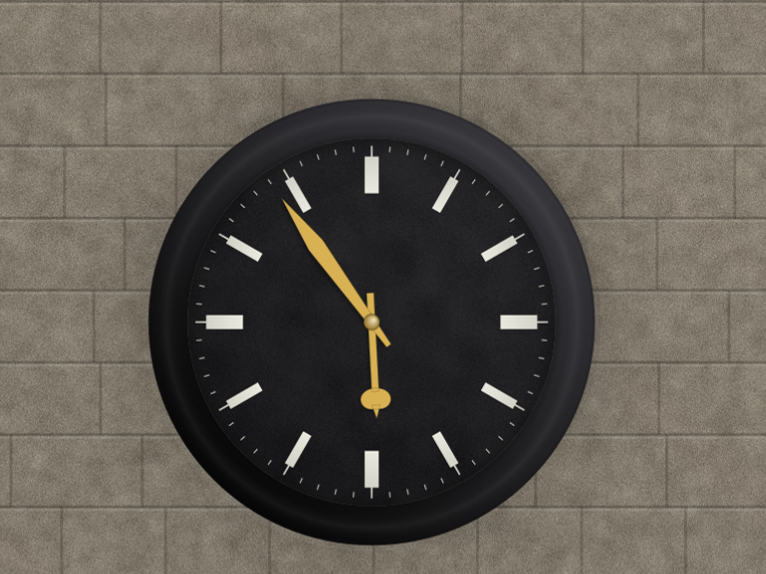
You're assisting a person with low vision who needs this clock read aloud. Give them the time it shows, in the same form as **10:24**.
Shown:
**5:54**
